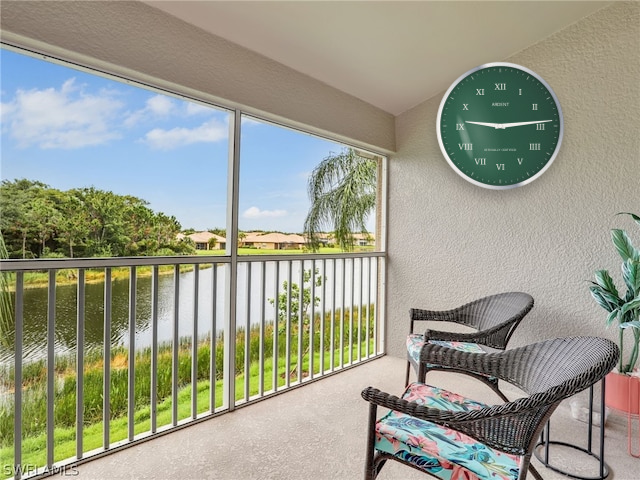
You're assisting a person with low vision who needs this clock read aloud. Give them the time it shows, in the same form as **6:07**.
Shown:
**9:14**
